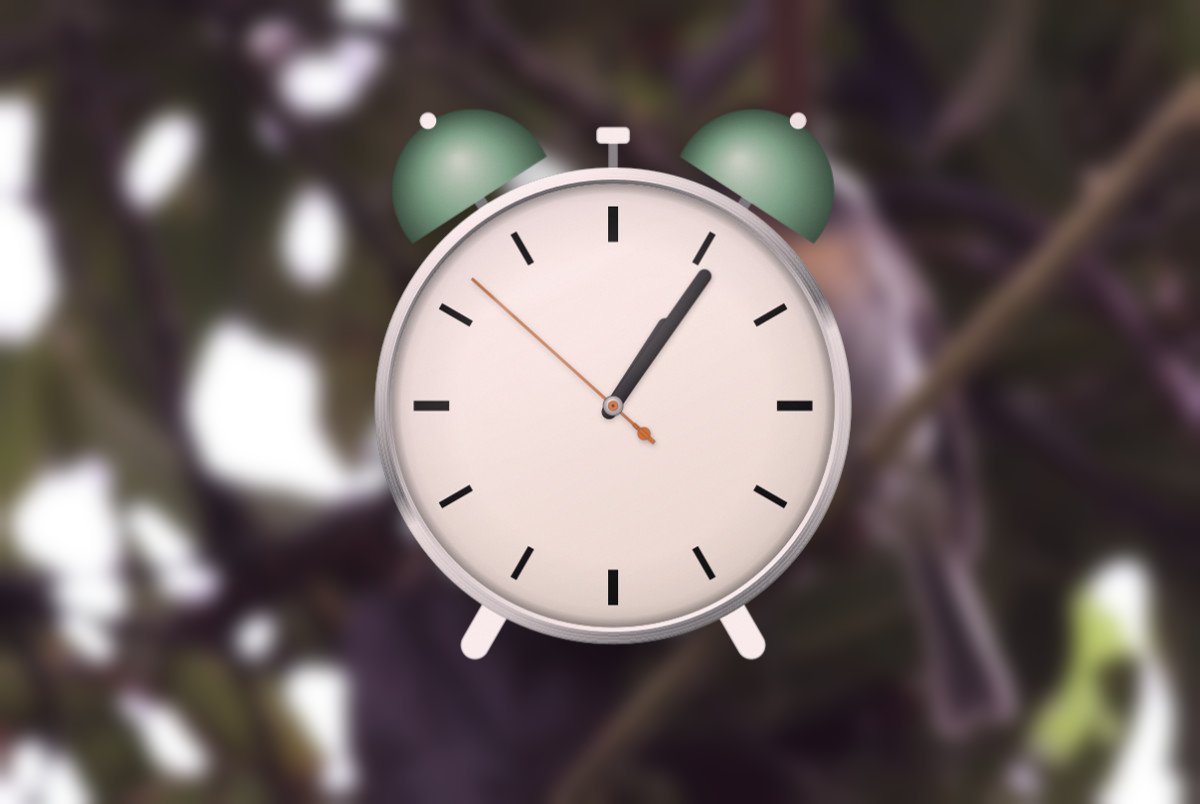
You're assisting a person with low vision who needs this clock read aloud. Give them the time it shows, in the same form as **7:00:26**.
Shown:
**1:05:52**
